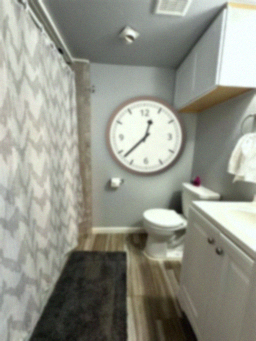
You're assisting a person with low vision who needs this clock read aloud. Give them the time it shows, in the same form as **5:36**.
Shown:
**12:38**
